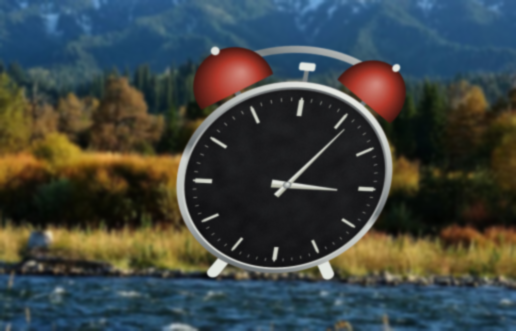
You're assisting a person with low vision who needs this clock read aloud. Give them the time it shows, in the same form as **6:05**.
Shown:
**3:06**
